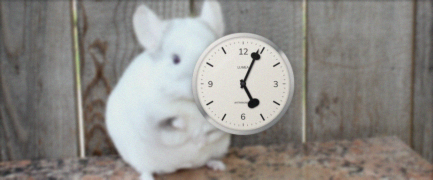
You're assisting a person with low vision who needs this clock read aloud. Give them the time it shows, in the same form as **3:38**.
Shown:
**5:04**
